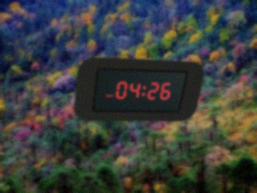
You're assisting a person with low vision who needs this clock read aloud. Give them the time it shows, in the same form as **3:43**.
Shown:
**4:26**
